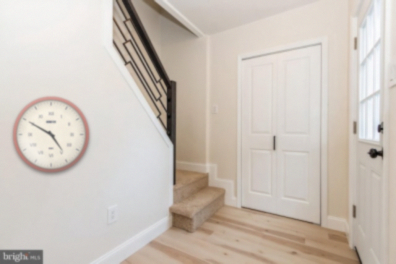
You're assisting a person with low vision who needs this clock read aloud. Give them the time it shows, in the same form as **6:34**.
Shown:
**4:50**
